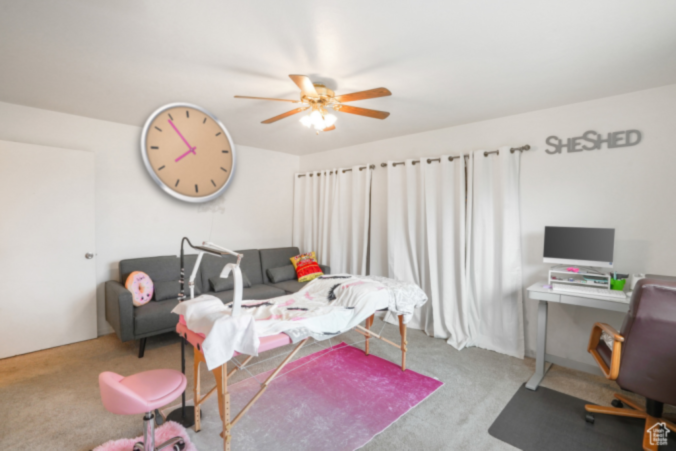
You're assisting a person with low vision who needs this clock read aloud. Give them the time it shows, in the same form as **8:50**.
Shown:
**7:54**
